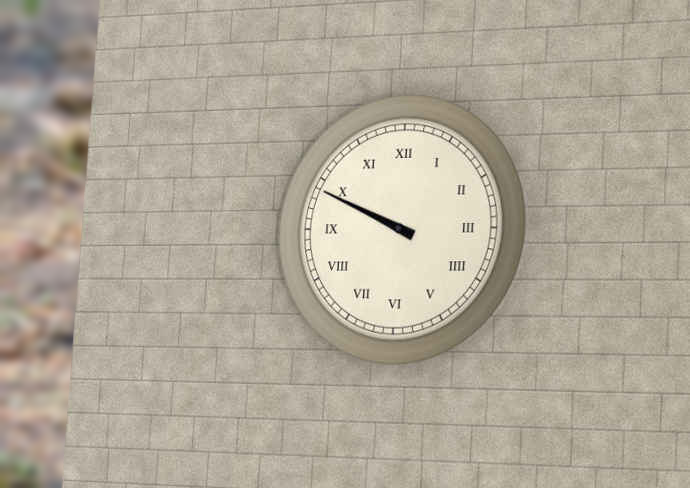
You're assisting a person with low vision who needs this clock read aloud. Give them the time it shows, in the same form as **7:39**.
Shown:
**9:49**
